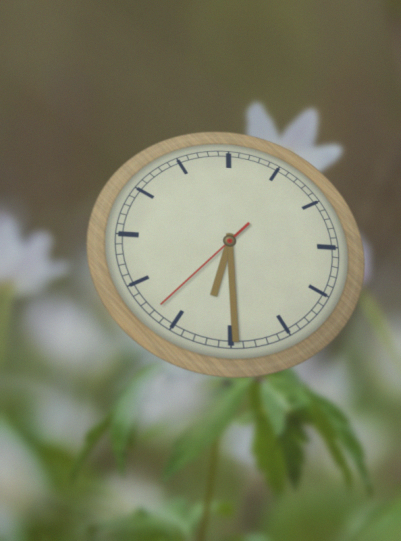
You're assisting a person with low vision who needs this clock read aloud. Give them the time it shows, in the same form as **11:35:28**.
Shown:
**6:29:37**
